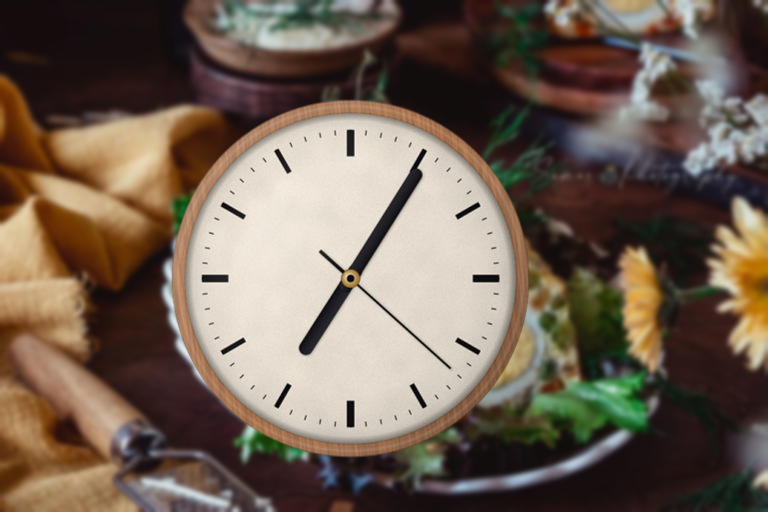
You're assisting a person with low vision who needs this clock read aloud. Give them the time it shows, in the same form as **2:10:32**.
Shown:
**7:05:22**
